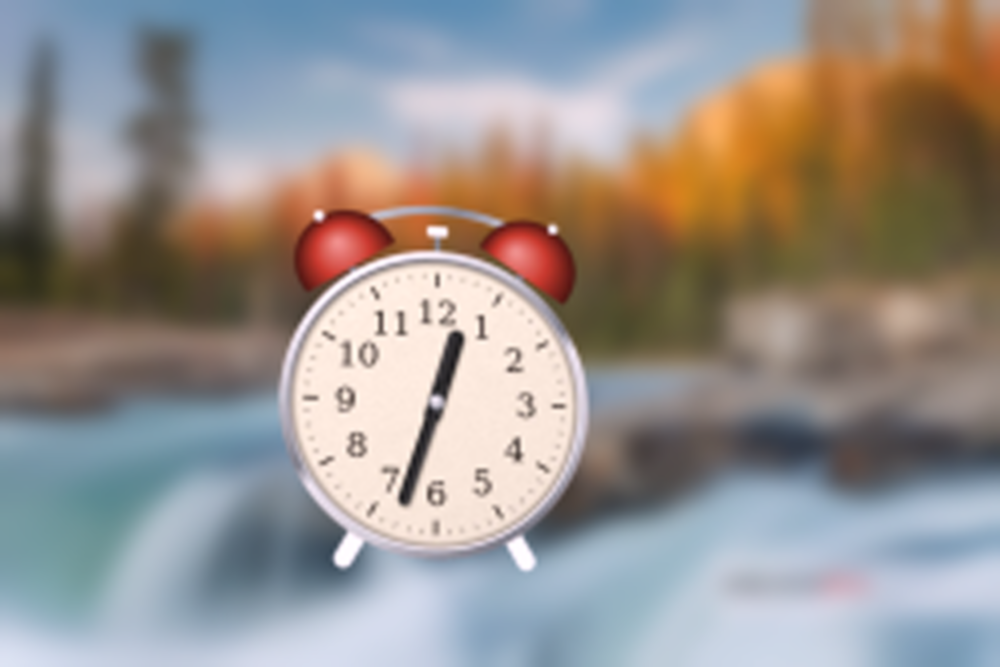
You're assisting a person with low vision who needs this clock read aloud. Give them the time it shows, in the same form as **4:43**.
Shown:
**12:33**
